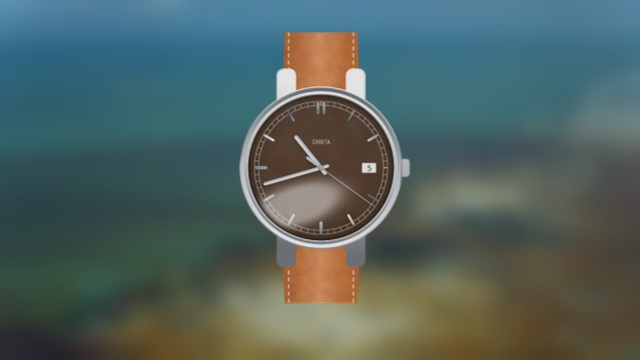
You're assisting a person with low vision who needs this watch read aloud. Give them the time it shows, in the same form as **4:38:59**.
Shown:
**10:42:21**
